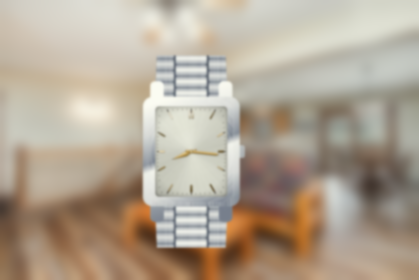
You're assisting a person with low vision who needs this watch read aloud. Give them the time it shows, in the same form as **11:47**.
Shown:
**8:16**
